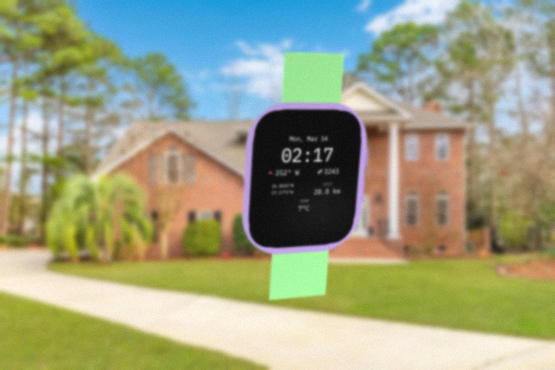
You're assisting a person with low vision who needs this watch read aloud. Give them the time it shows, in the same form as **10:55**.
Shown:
**2:17**
